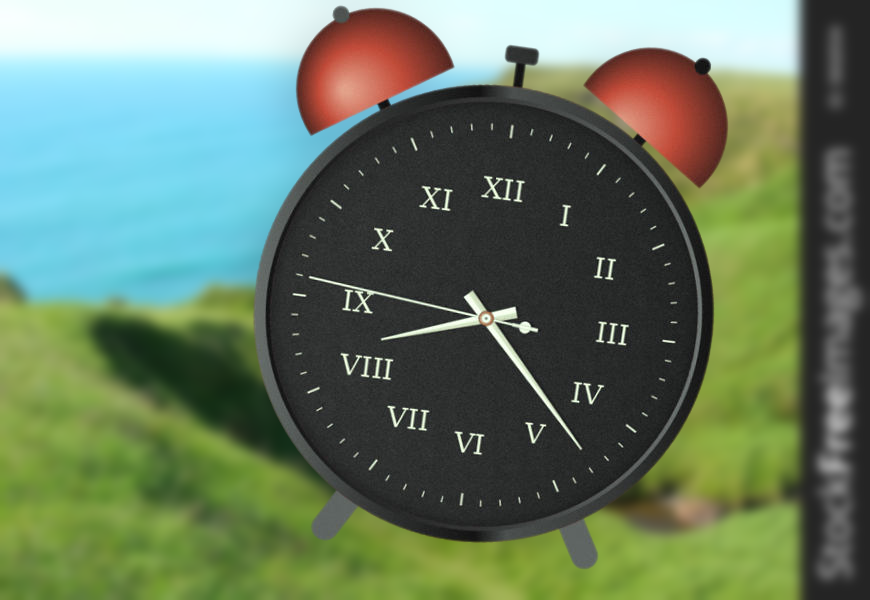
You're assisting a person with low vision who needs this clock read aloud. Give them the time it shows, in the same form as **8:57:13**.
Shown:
**8:22:46**
